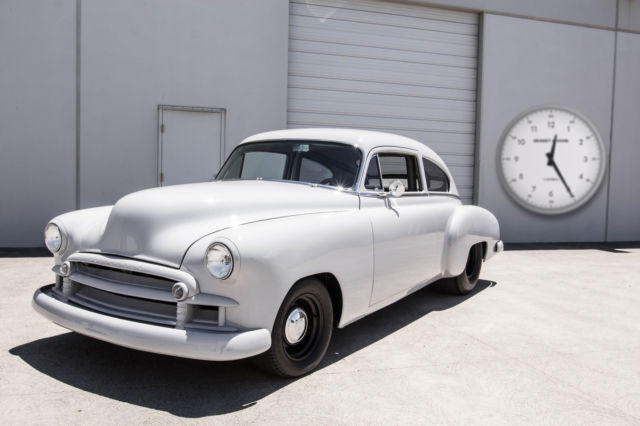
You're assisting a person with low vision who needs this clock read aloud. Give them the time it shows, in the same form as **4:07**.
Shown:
**12:25**
